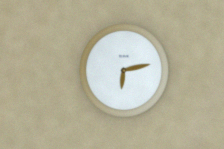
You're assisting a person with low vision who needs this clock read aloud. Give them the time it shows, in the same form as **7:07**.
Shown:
**6:13**
